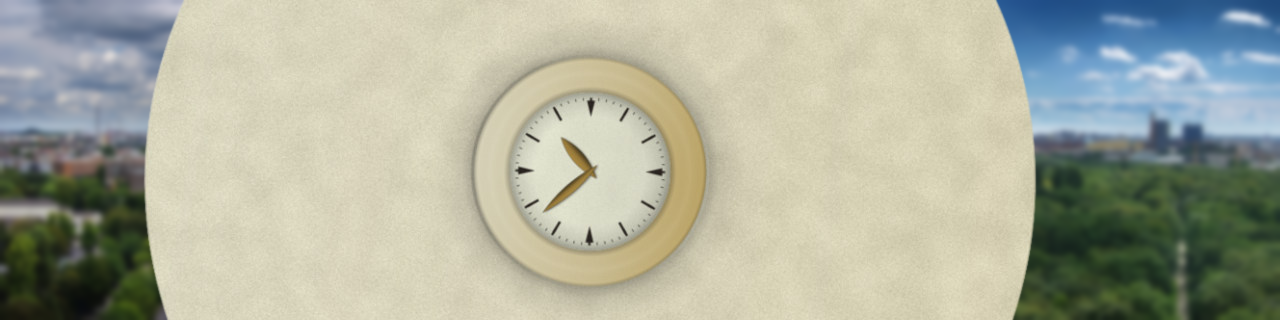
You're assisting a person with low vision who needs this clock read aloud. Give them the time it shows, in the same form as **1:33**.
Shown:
**10:38**
